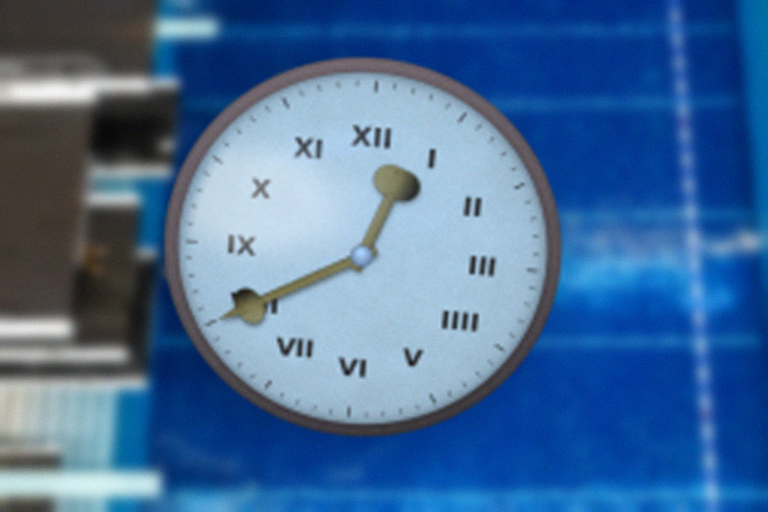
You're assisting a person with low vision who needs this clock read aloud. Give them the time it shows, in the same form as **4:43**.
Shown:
**12:40**
